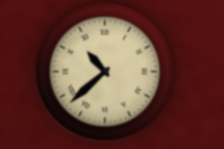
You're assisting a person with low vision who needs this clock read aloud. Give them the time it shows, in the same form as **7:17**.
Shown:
**10:38**
